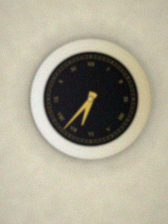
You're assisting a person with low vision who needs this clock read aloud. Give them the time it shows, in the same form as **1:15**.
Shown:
**6:37**
